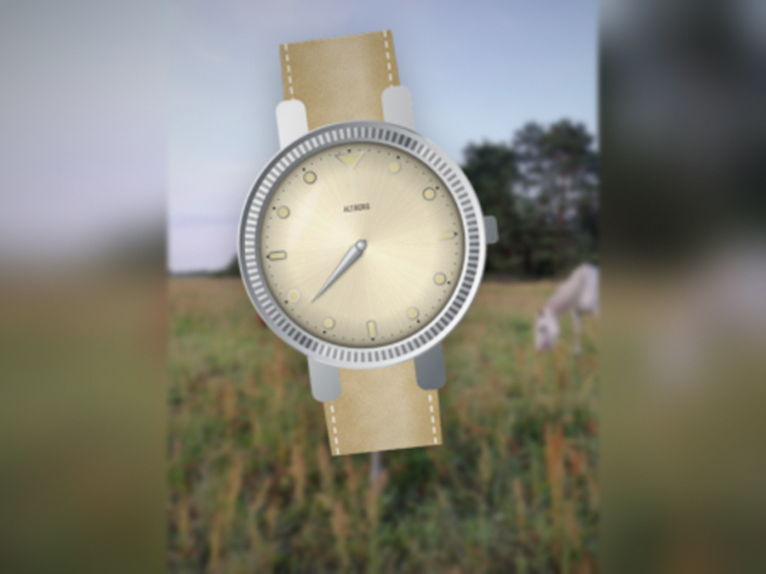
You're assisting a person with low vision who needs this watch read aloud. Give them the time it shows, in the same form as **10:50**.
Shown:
**7:38**
